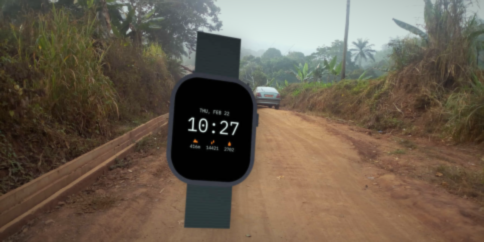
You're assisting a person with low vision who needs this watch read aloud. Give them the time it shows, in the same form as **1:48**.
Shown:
**10:27**
